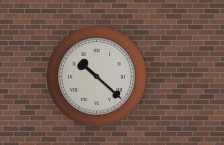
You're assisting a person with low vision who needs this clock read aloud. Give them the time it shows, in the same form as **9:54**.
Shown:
**10:22**
